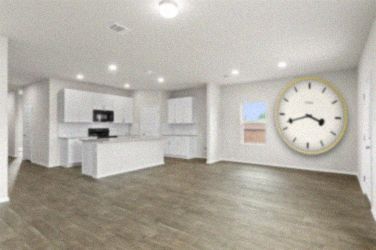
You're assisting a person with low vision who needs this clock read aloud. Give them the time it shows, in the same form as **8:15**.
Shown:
**3:42**
